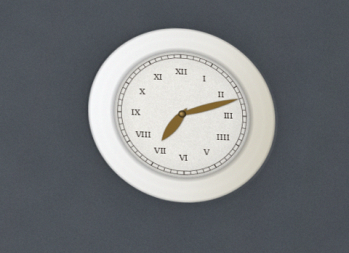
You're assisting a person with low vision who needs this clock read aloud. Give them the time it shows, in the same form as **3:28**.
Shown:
**7:12**
